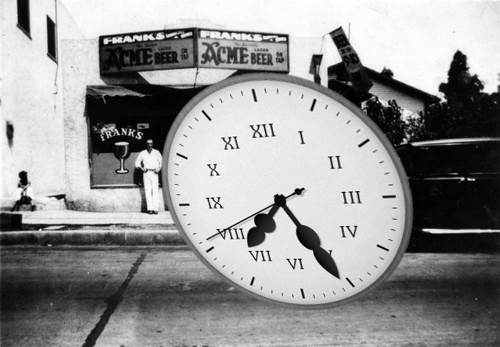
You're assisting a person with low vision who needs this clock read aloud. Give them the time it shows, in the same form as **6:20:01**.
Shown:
**7:25:41**
